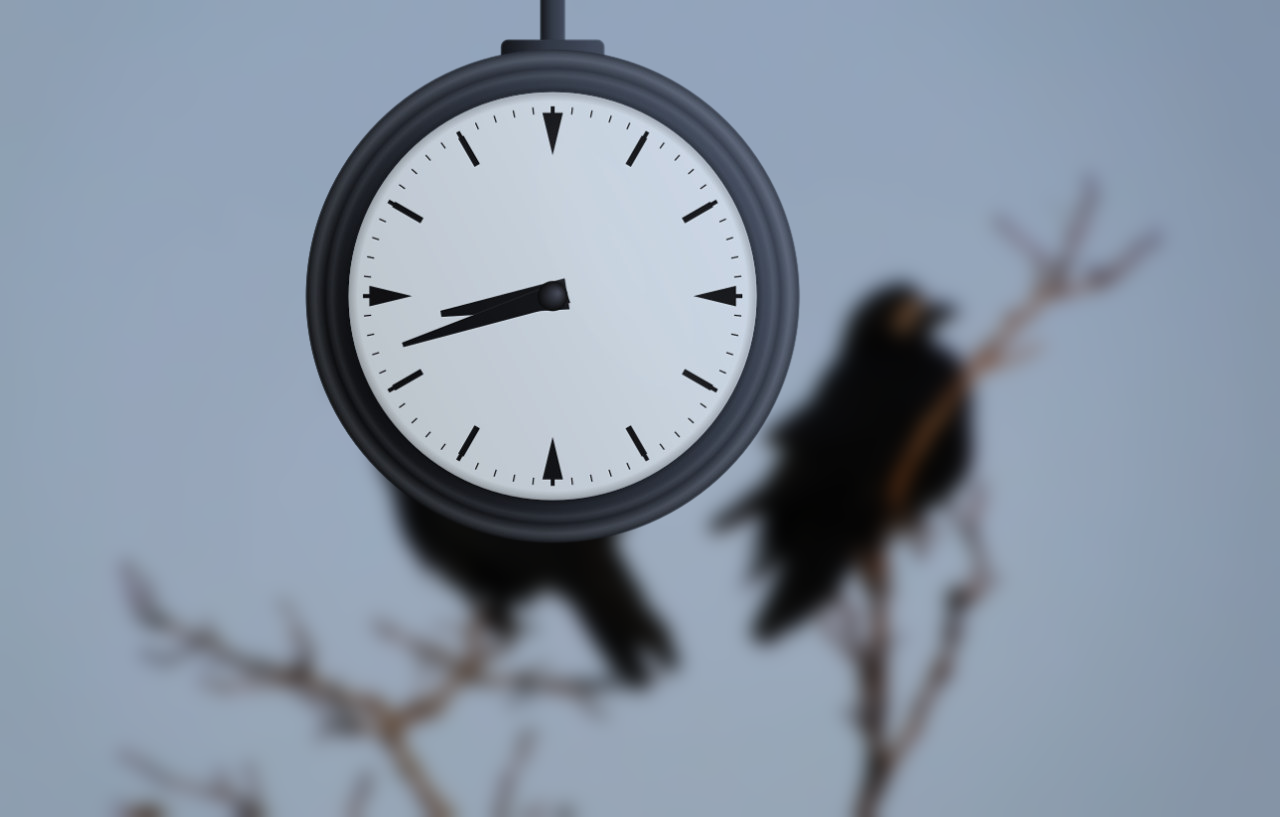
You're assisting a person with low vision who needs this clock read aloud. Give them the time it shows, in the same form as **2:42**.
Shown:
**8:42**
